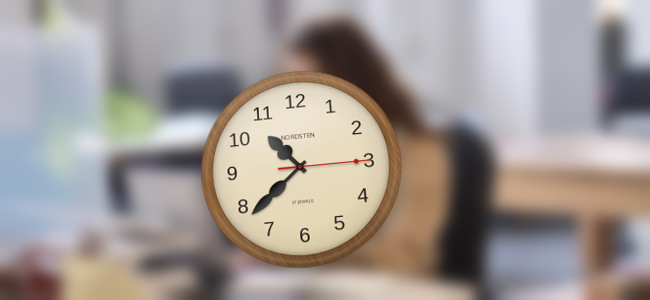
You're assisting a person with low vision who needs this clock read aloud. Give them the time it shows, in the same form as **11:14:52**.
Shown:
**10:38:15**
